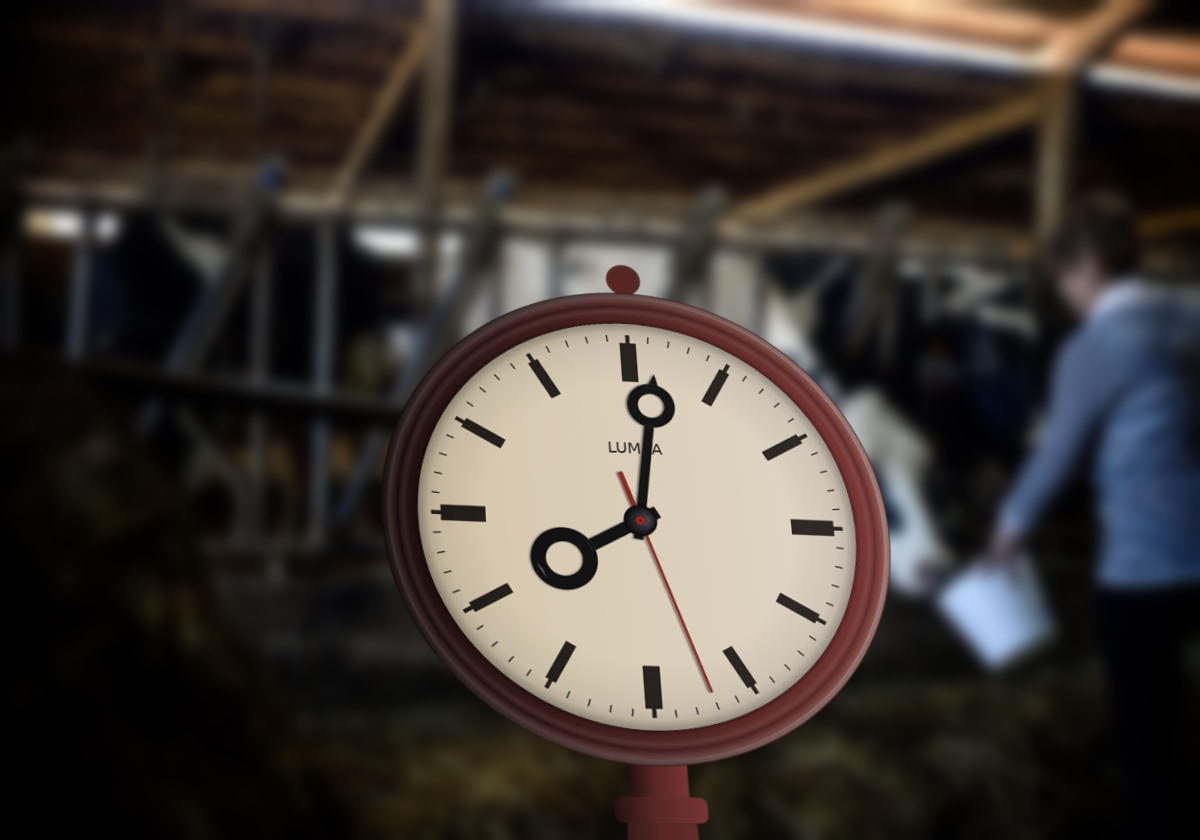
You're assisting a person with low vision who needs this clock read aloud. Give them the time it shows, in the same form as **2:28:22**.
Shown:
**8:01:27**
